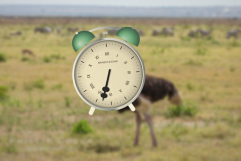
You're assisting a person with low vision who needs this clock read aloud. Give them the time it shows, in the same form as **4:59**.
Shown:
**6:33**
